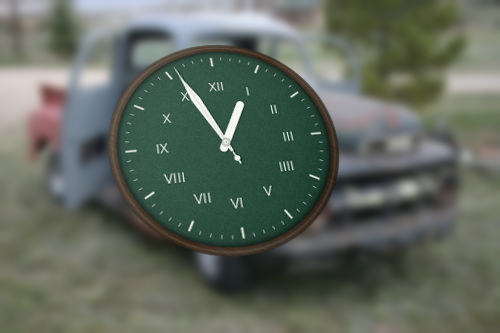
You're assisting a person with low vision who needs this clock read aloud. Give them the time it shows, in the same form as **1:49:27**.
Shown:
**12:55:56**
